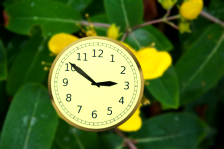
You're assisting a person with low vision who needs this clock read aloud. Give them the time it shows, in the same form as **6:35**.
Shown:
**2:51**
